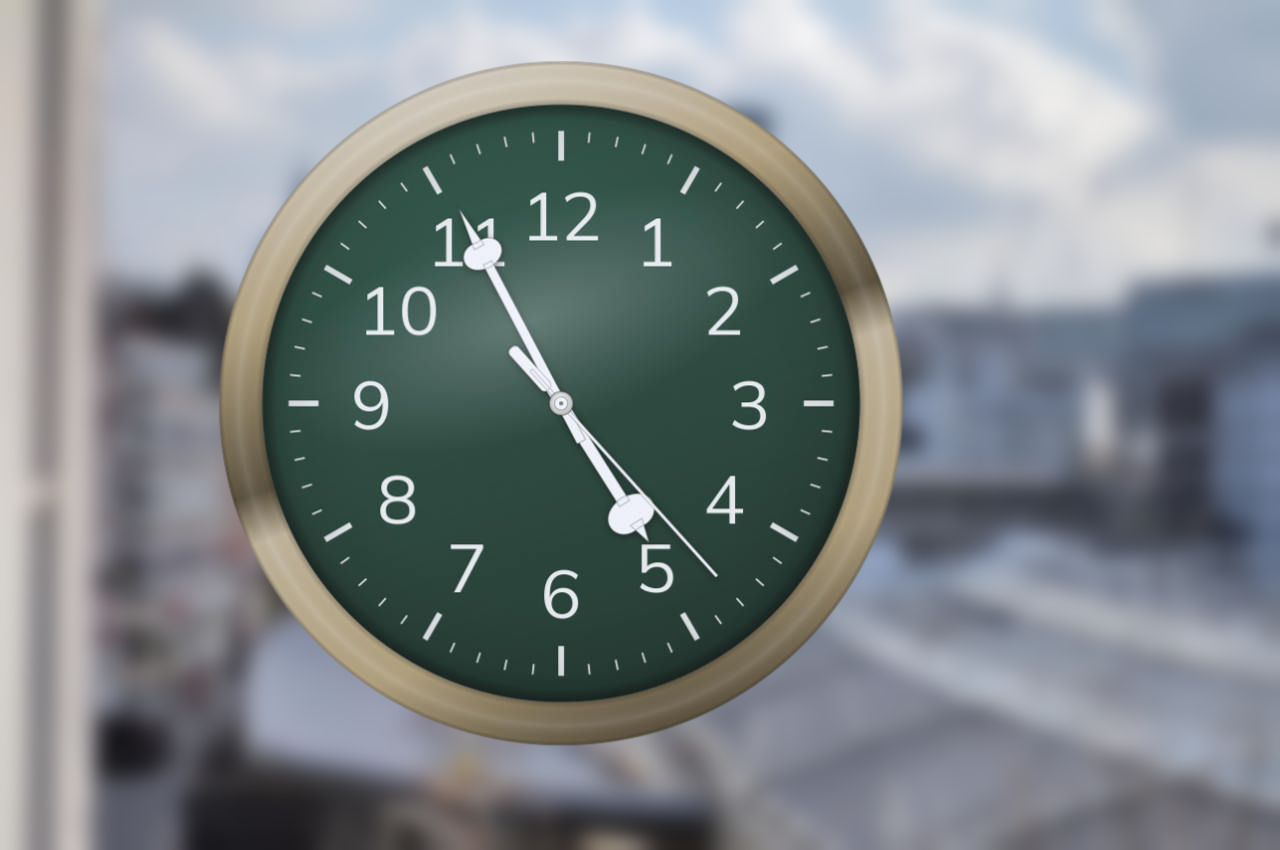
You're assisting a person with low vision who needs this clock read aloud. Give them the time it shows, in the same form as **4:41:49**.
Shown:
**4:55:23**
